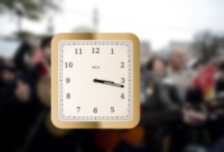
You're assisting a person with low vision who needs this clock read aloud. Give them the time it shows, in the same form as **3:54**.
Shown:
**3:17**
